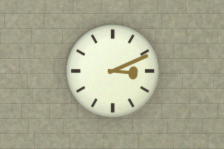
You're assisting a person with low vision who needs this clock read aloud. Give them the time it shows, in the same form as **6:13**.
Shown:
**3:11**
